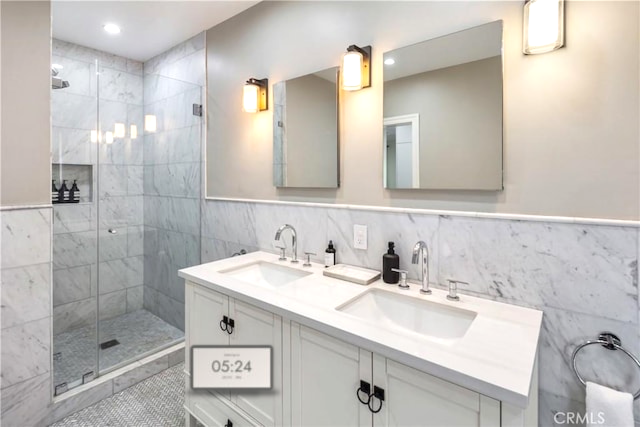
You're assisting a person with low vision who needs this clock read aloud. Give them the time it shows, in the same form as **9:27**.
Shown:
**5:24**
